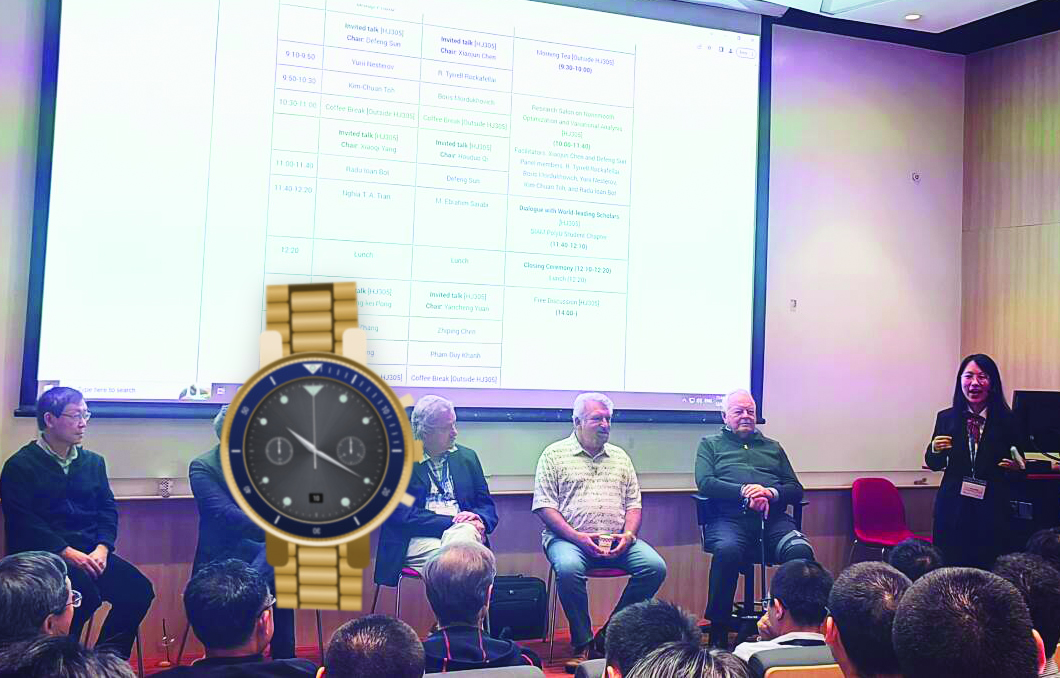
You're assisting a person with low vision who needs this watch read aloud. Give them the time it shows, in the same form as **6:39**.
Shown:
**10:20**
